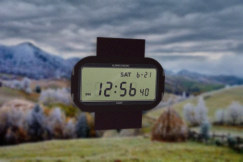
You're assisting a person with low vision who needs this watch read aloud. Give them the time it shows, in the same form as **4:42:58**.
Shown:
**12:56:40**
